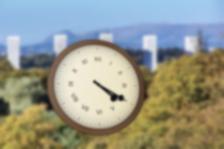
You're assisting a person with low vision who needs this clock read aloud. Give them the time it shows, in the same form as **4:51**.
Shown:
**4:20**
